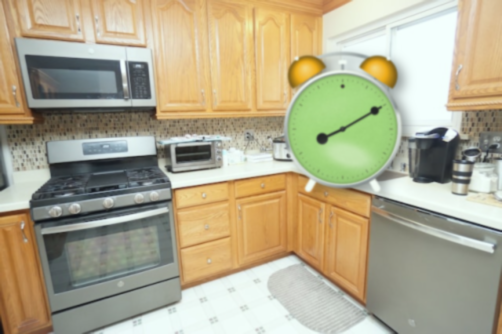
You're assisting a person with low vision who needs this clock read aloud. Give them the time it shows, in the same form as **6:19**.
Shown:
**8:10**
